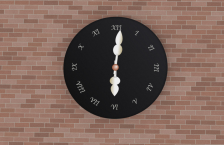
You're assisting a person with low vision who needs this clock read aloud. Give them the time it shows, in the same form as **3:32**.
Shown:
**6:01**
